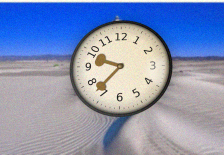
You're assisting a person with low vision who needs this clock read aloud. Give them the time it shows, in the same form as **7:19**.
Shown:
**9:37**
